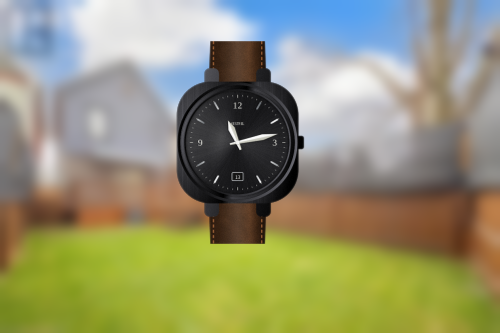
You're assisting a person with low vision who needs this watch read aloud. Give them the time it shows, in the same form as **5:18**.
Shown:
**11:13**
